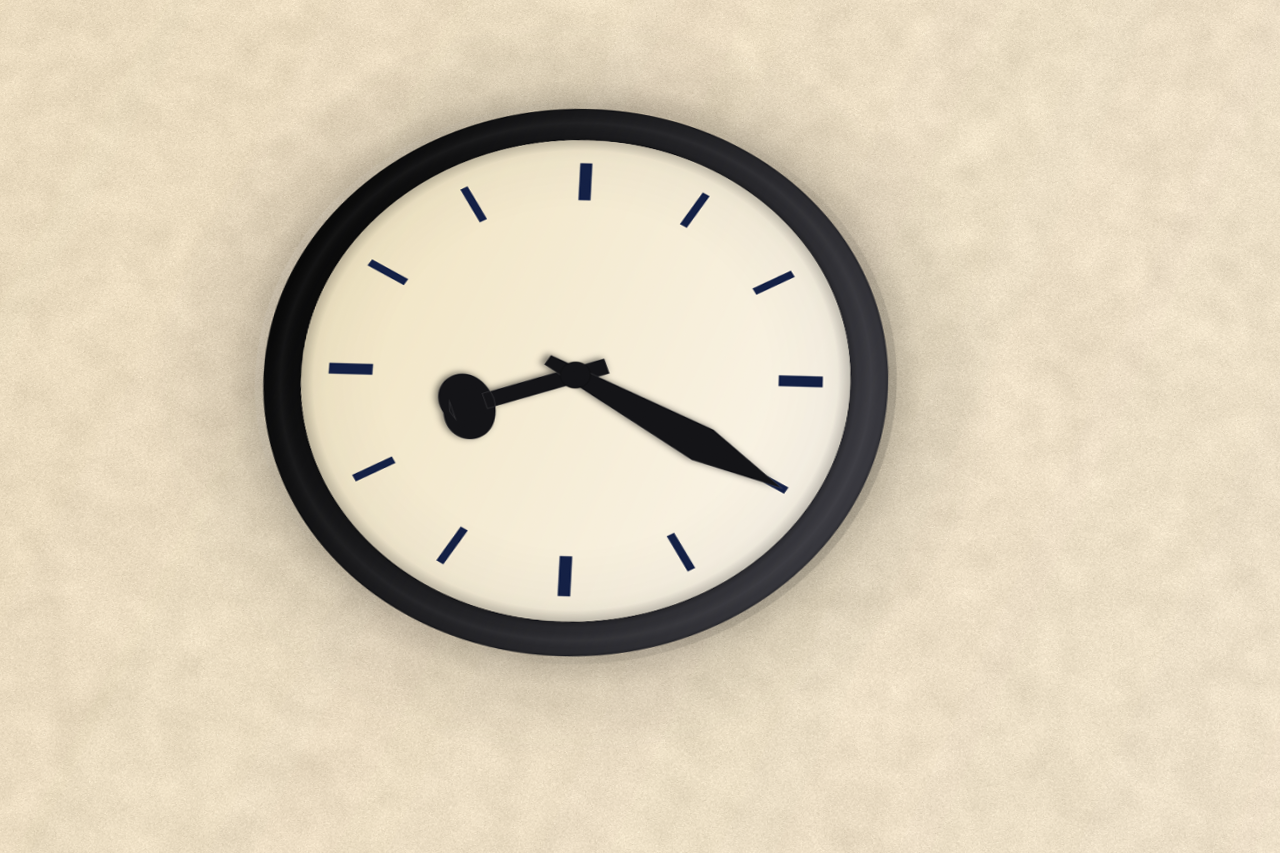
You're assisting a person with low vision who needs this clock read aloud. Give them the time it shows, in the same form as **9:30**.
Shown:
**8:20**
